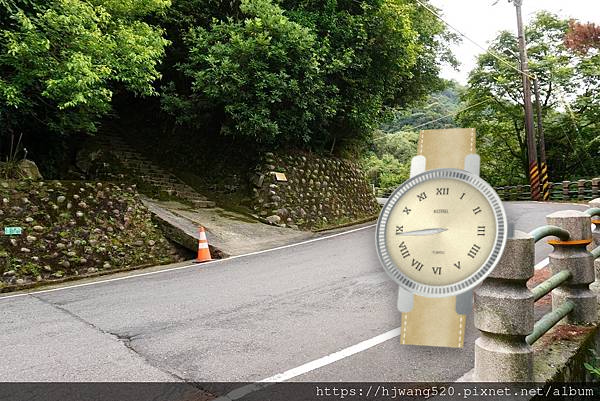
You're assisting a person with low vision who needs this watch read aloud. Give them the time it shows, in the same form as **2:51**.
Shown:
**8:44**
